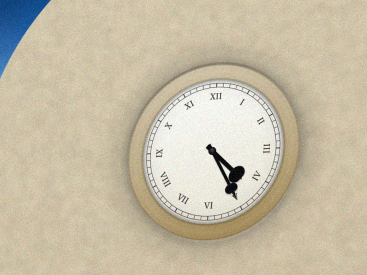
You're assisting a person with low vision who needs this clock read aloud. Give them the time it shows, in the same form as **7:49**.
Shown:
**4:25**
